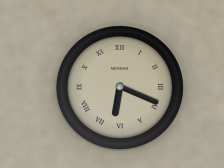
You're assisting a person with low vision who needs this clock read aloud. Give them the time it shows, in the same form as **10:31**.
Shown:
**6:19**
